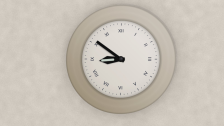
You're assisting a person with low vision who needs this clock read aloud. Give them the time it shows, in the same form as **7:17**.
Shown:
**8:51**
